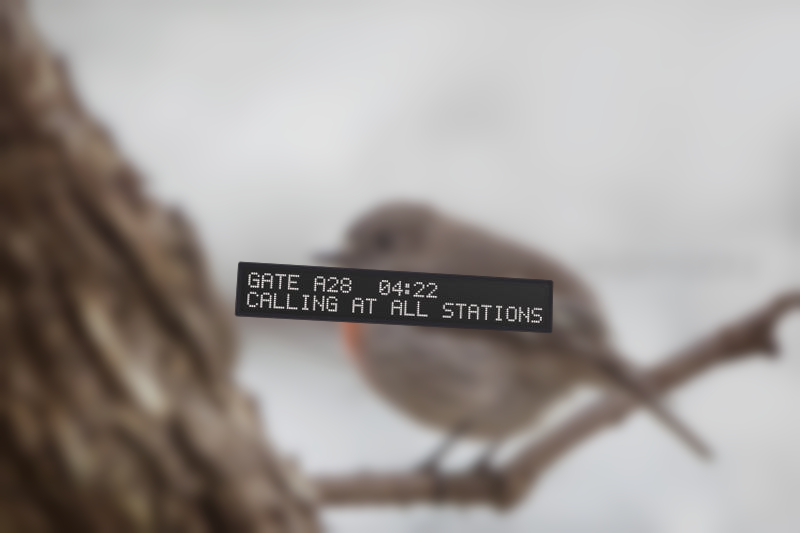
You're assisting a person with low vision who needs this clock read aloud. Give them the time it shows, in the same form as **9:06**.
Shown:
**4:22**
